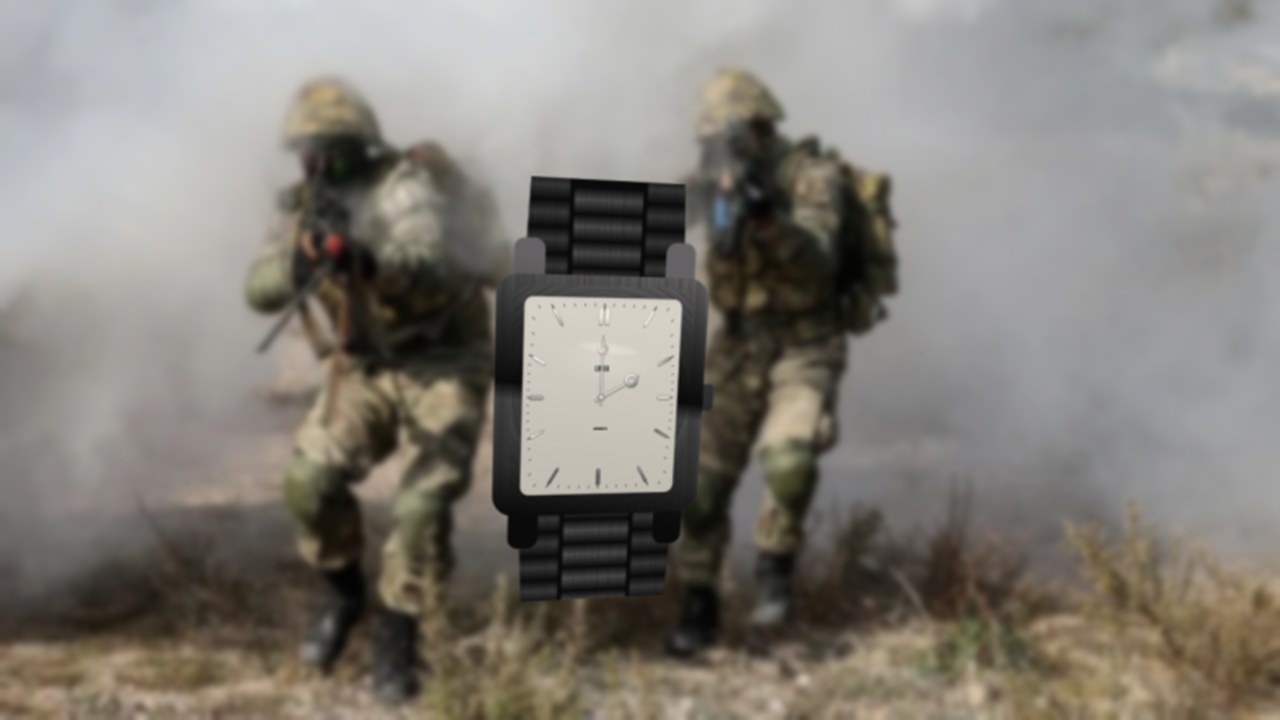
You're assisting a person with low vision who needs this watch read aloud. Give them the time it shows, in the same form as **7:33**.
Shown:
**2:00**
